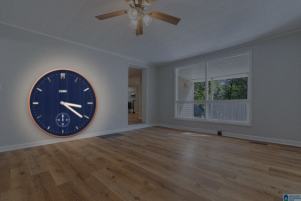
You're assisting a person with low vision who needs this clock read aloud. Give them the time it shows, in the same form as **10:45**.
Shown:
**3:21**
